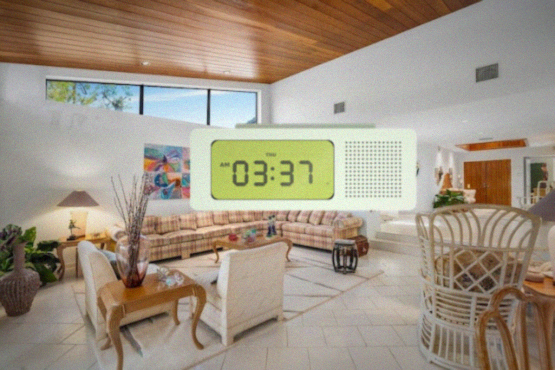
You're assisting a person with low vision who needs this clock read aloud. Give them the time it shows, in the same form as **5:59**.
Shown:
**3:37**
